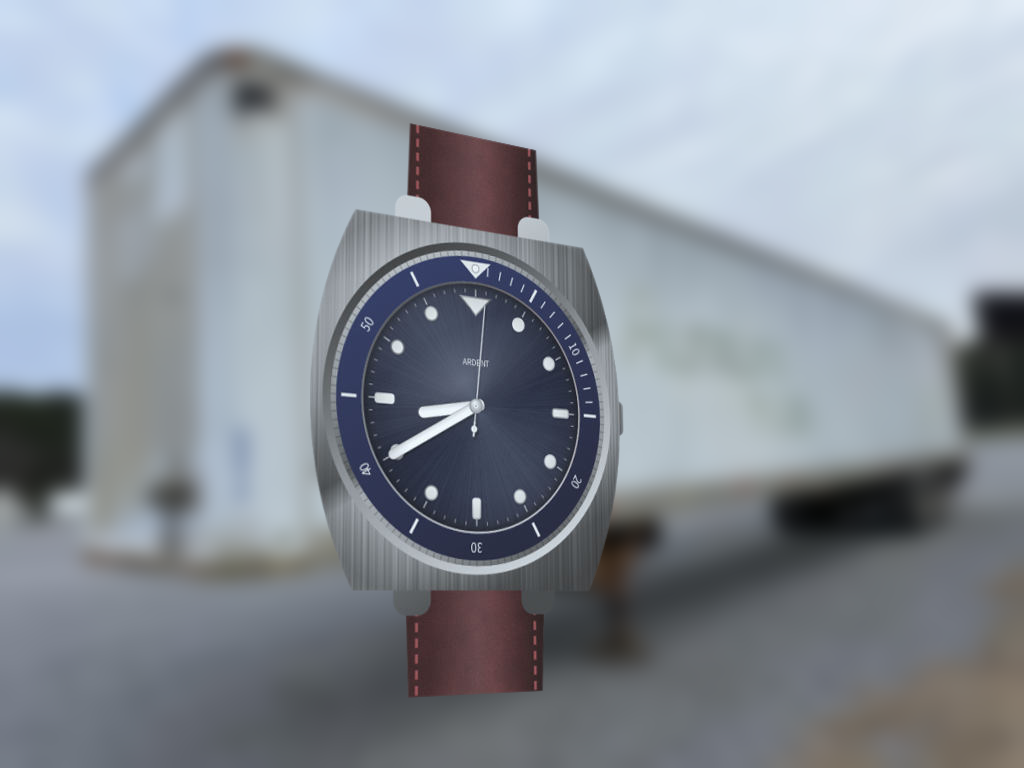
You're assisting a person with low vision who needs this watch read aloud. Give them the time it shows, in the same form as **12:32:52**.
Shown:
**8:40:01**
